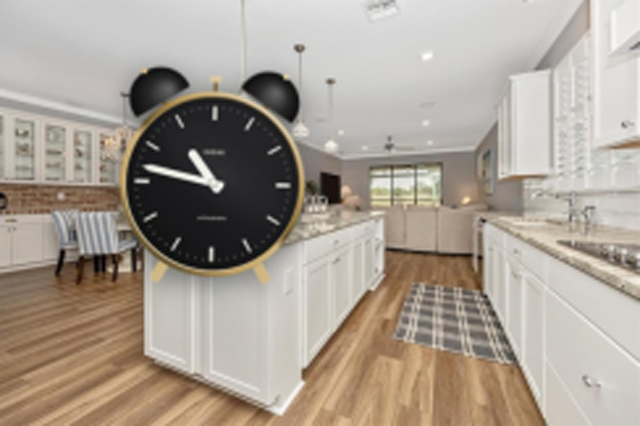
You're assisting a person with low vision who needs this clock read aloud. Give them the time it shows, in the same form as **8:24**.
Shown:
**10:47**
